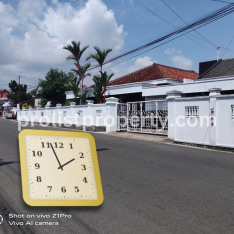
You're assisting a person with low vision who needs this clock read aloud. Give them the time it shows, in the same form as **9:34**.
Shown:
**1:57**
